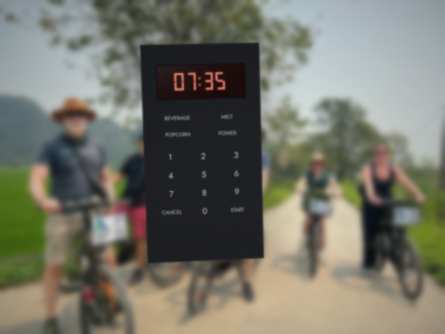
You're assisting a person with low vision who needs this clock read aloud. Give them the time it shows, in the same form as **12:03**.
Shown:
**7:35**
